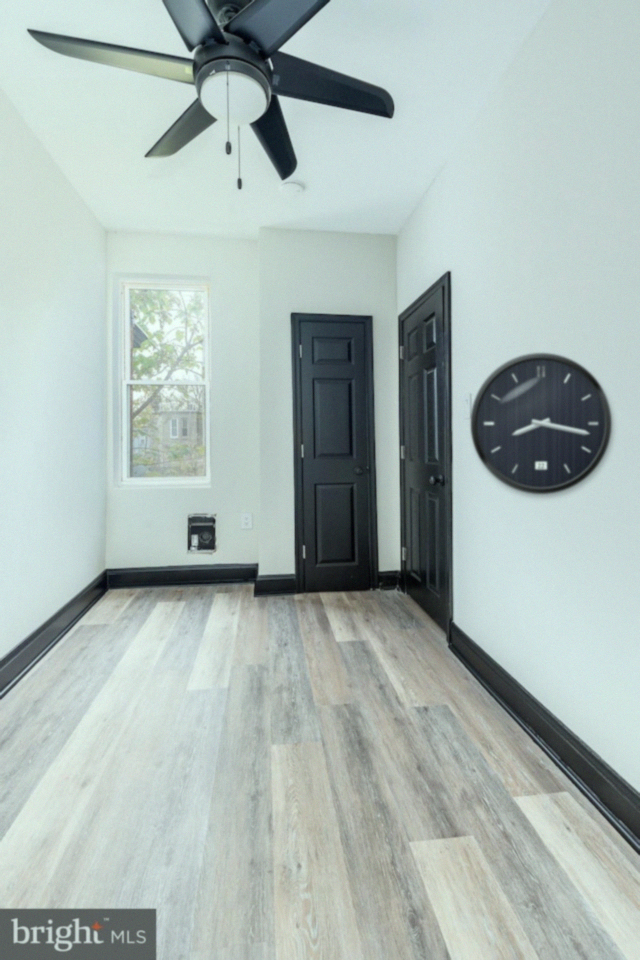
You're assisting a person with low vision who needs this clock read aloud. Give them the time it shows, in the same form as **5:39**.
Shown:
**8:17**
